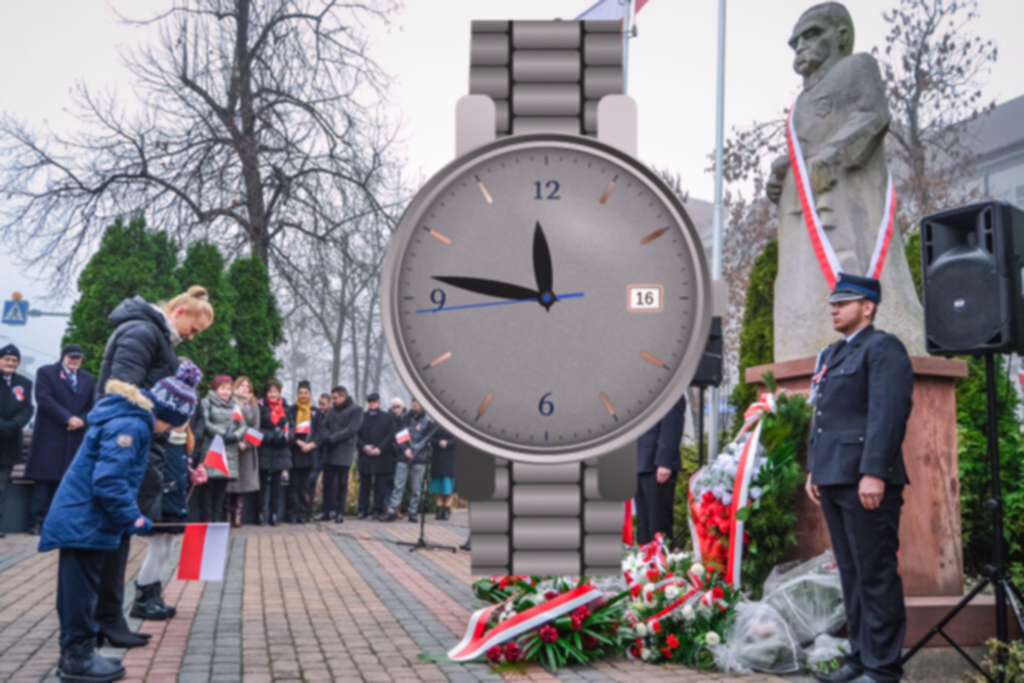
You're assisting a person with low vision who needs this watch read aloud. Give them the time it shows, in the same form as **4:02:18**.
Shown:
**11:46:44**
